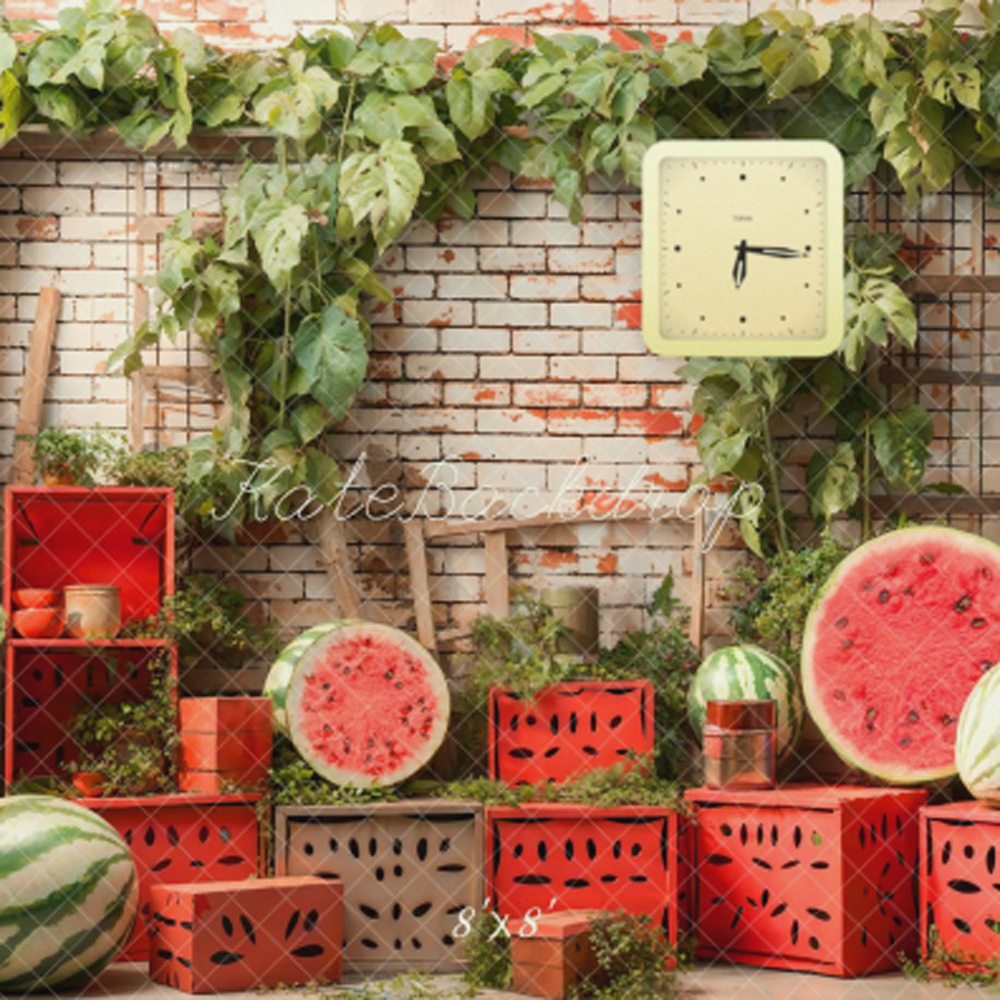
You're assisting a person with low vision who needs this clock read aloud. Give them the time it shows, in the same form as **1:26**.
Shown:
**6:16**
